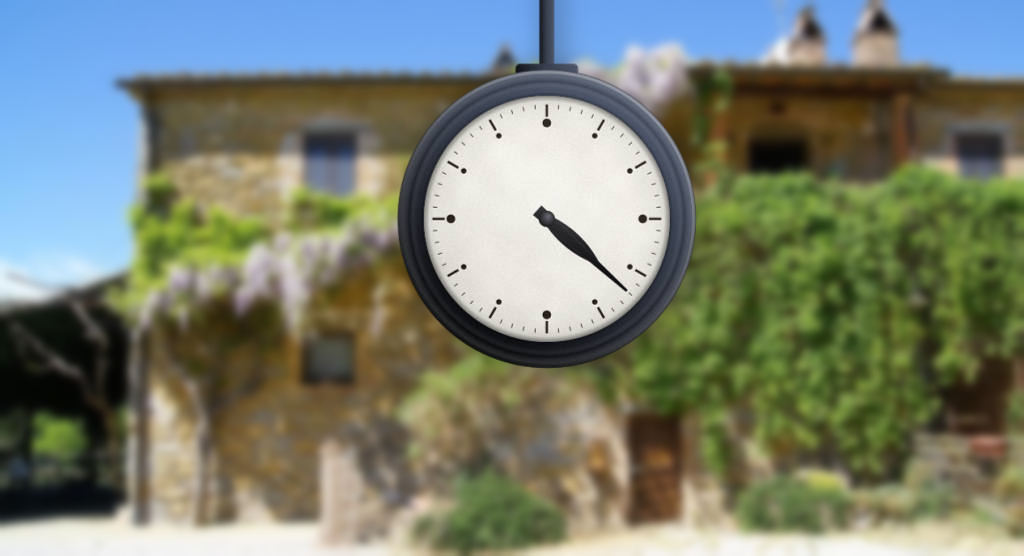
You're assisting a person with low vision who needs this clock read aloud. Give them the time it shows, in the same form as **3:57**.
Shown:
**4:22**
